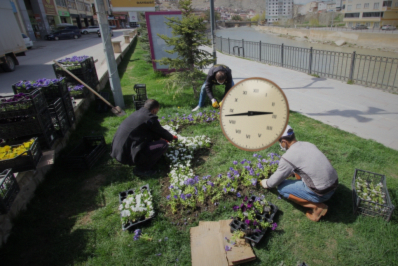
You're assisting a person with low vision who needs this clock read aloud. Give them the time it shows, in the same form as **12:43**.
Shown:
**2:43**
